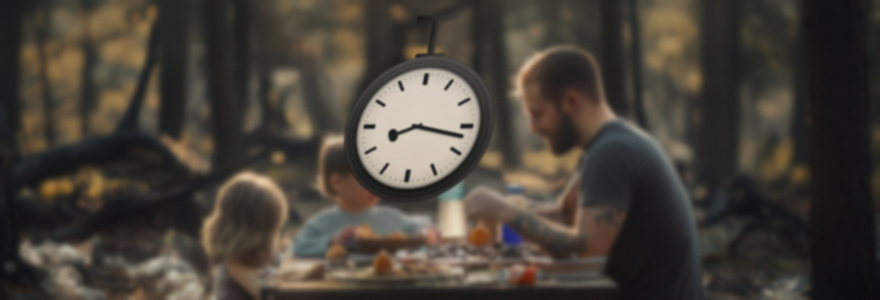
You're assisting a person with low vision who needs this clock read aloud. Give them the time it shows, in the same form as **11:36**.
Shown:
**8:17**
